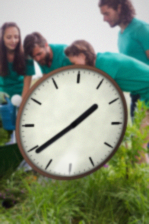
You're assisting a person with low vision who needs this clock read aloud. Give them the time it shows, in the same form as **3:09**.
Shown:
**1:39**
